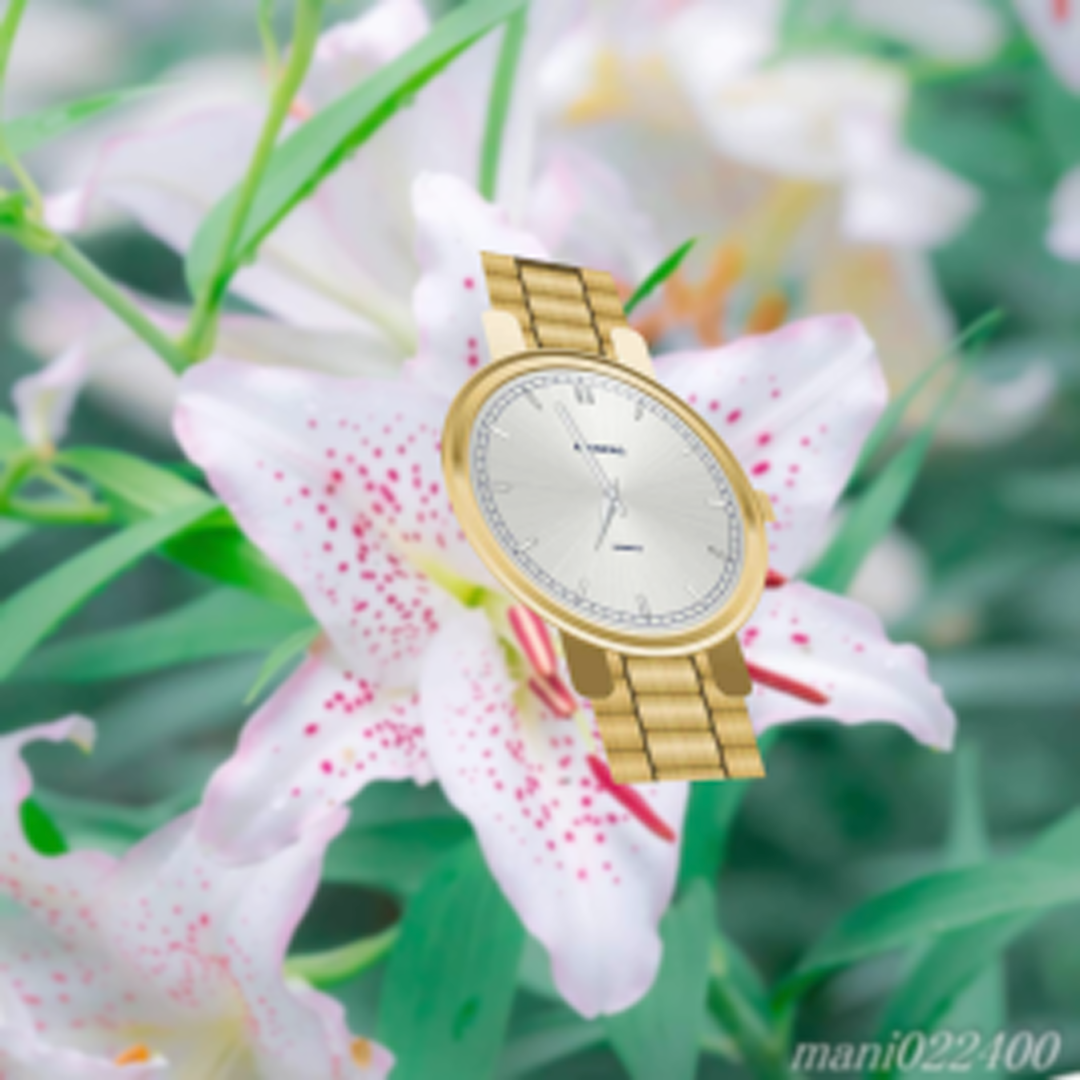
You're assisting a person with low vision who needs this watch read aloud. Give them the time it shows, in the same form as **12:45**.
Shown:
**6:57**
